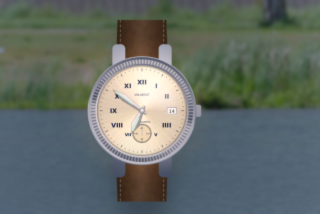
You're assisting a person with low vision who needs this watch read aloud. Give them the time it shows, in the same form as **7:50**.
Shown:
**6:51**
